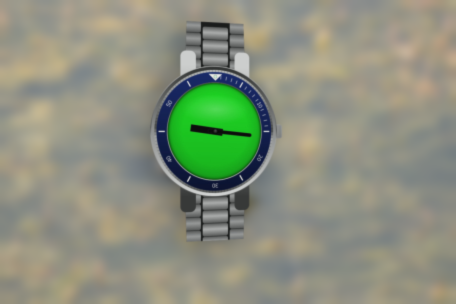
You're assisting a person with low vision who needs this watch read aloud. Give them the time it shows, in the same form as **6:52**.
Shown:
**9:16**
